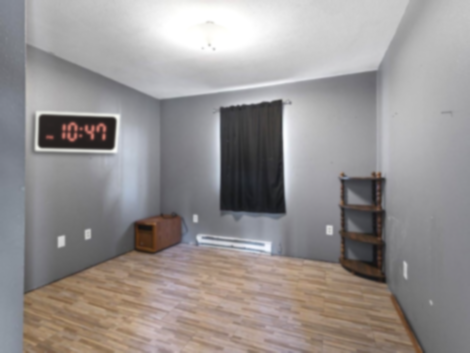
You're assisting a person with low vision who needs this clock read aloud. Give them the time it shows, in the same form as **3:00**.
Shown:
**10:47**
